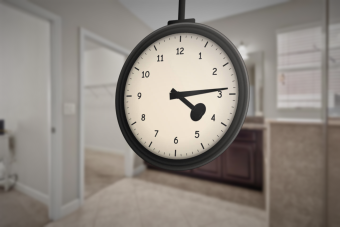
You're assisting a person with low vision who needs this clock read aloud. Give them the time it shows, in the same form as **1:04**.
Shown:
**4:14**
